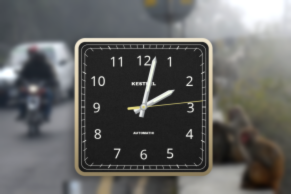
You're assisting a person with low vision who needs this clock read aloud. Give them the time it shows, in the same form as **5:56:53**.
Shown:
**2:02:14**
